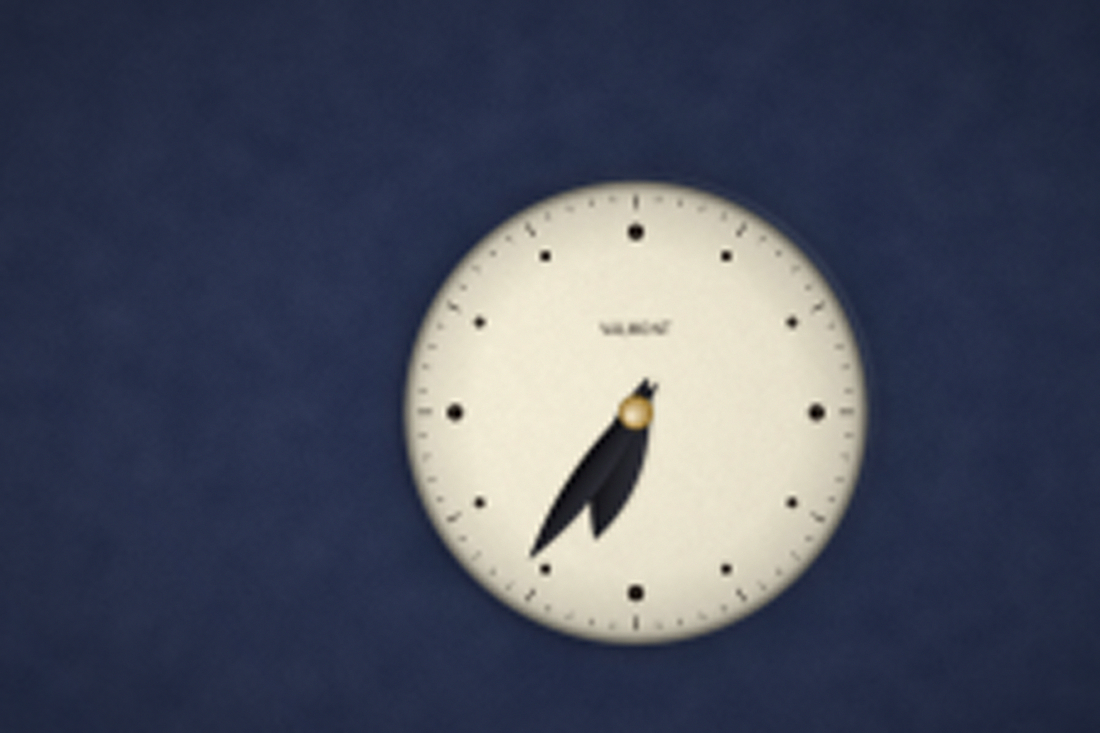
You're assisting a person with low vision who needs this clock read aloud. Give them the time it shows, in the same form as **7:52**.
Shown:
**6:36**
